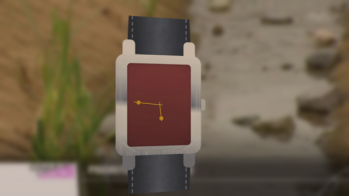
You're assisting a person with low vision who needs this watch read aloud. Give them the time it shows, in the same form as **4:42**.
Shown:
**5:46**
